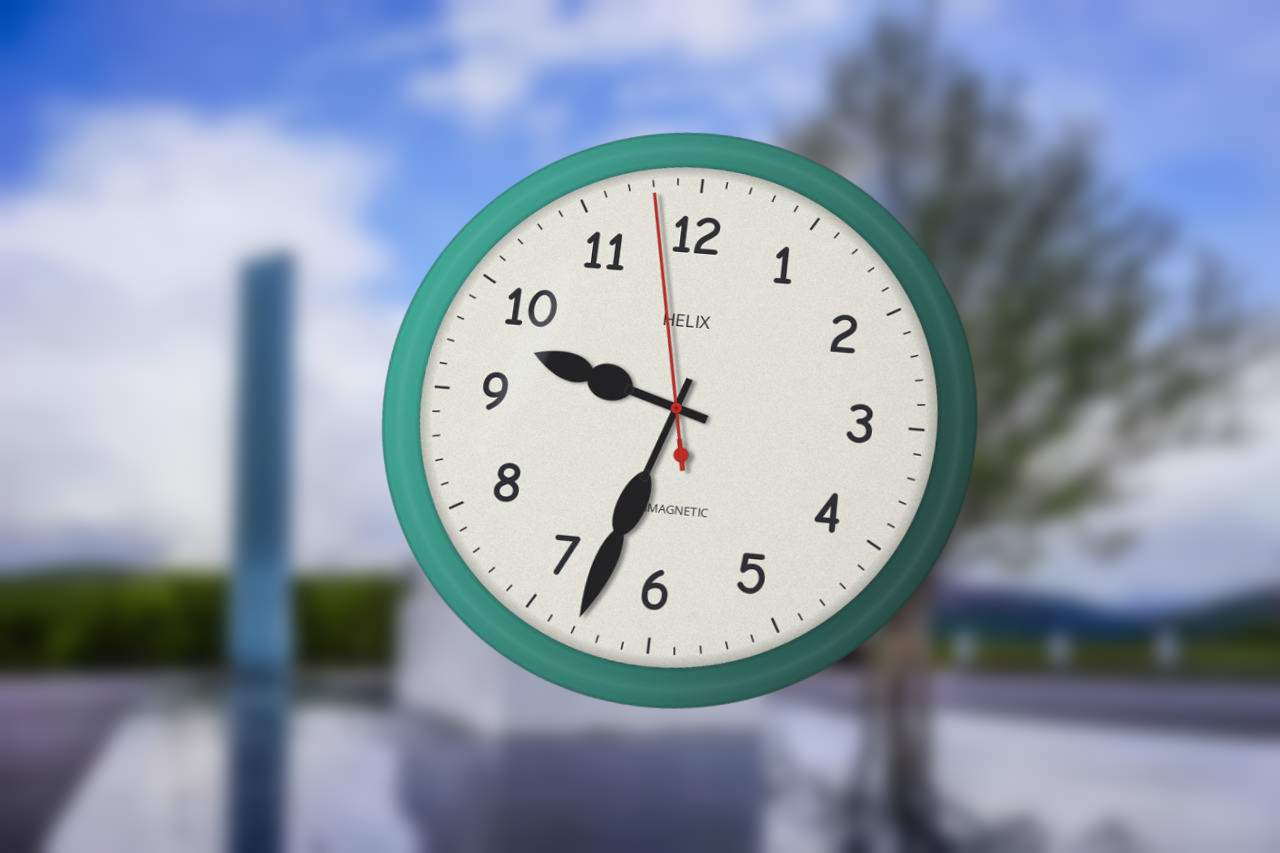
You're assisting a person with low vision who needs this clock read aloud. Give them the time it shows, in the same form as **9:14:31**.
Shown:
**9:32:58**
